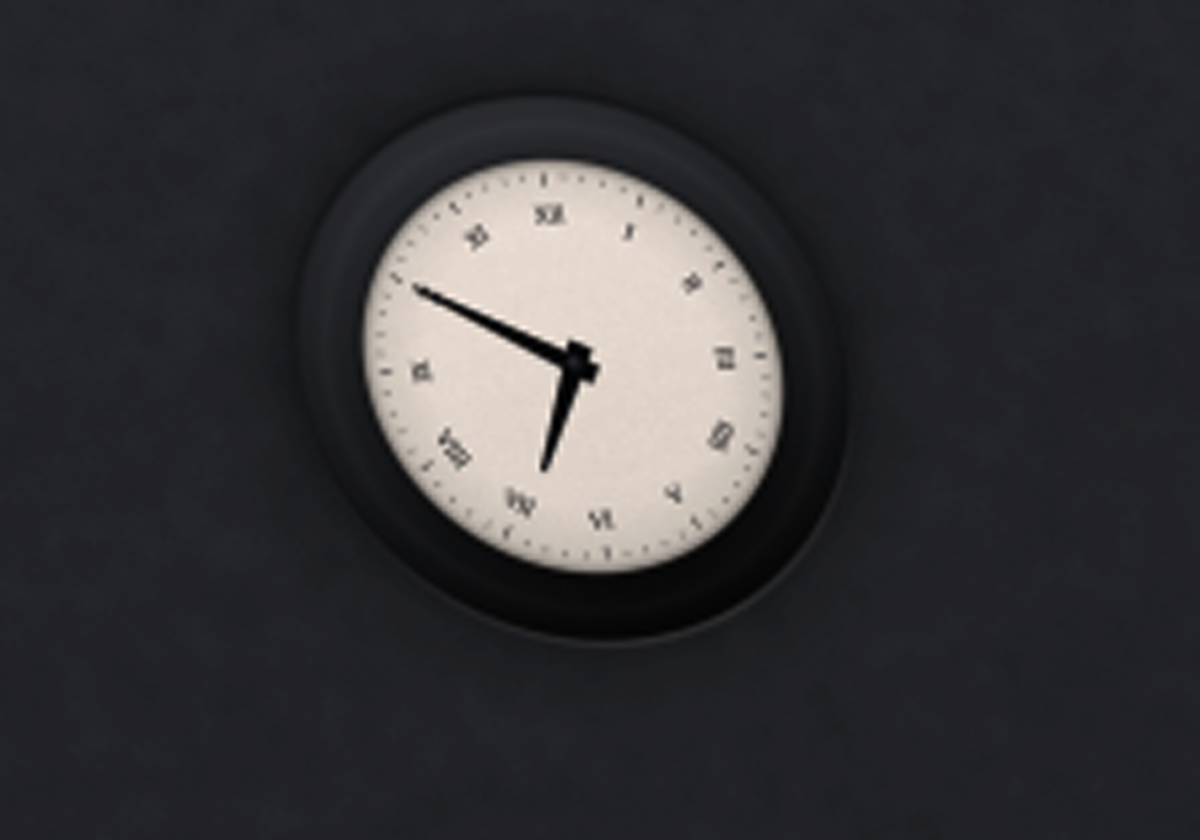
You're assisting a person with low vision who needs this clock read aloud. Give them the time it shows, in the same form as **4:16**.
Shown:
**6:50**
